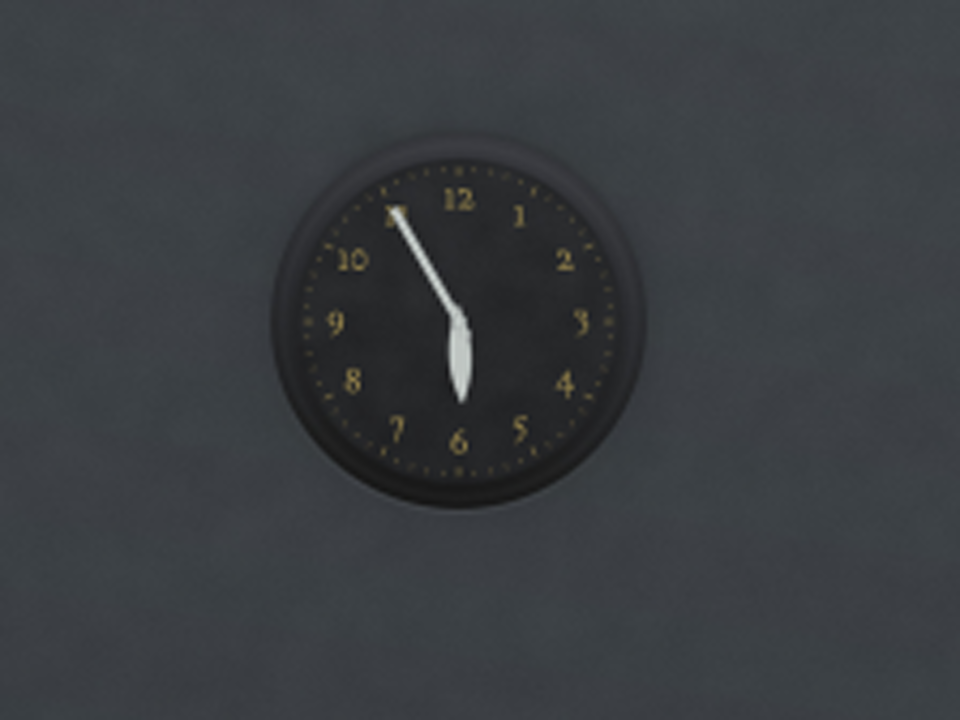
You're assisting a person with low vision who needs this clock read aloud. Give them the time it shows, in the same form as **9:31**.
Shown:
**5:55**
